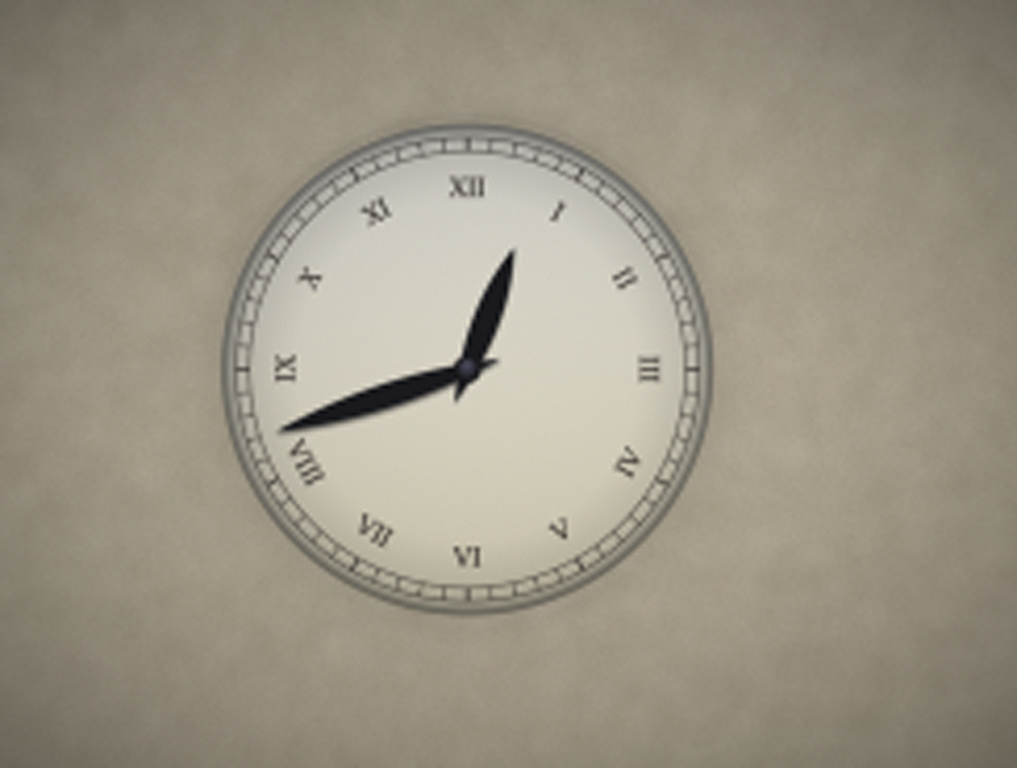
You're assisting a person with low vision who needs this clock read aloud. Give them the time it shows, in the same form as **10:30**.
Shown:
**12:42**
